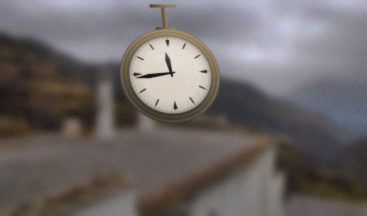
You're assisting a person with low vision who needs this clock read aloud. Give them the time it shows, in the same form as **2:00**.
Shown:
**11:44**
